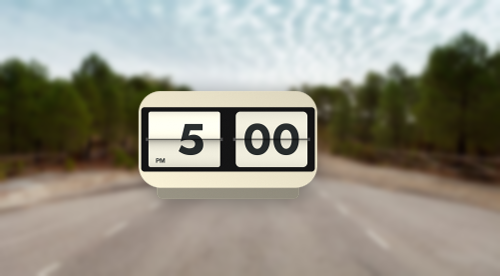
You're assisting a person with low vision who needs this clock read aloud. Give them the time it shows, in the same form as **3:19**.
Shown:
**5:00**
